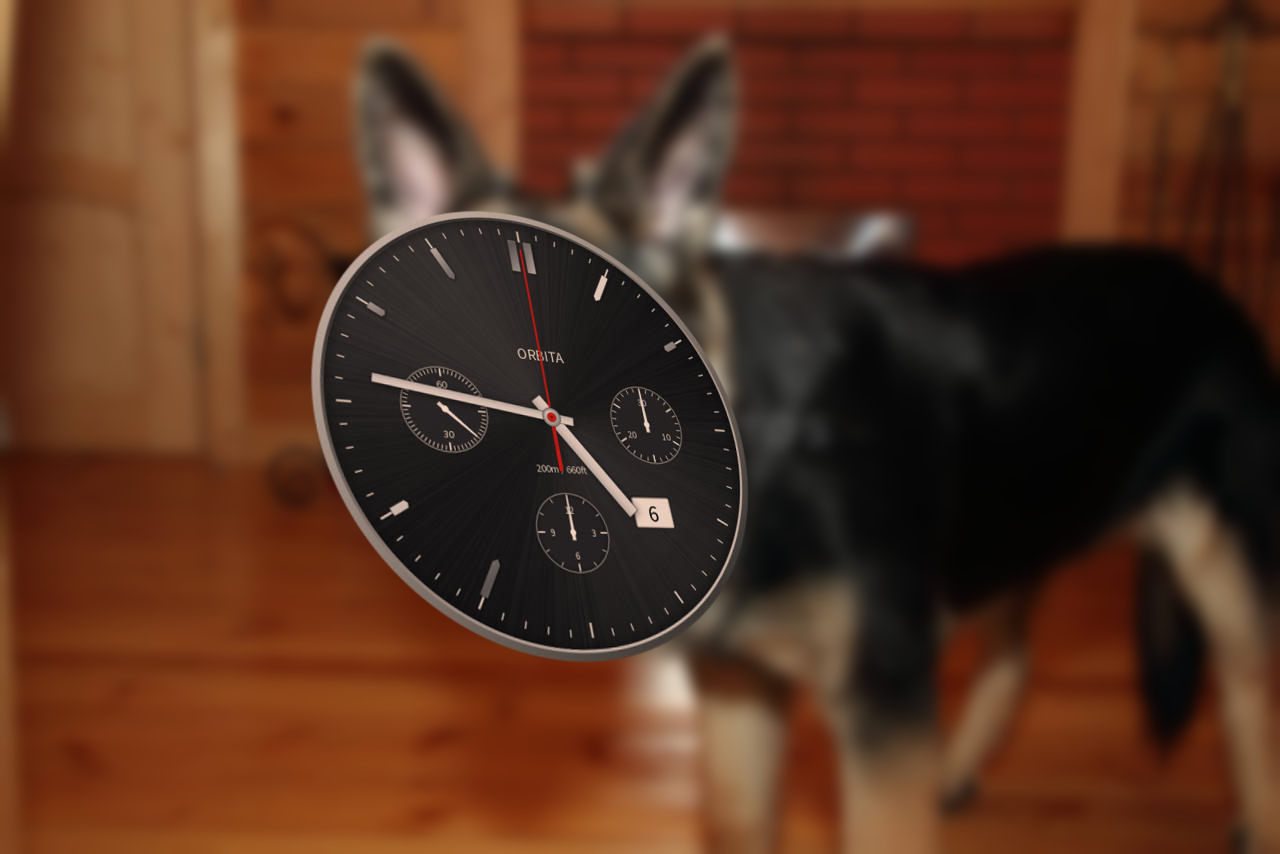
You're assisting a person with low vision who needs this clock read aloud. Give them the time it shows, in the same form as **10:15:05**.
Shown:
**4:46:22**
